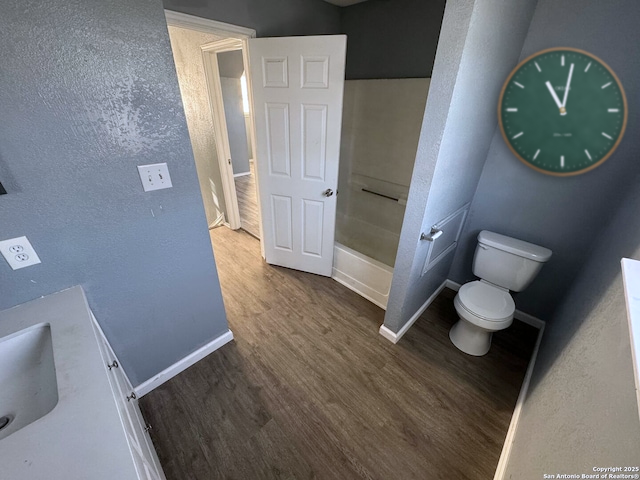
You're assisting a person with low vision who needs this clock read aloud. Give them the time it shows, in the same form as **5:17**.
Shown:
**11:02**
